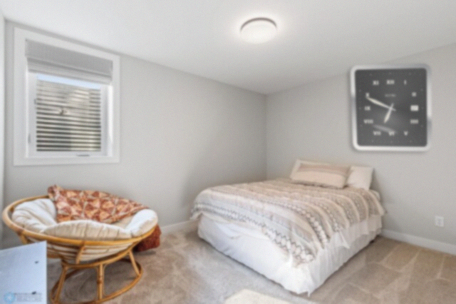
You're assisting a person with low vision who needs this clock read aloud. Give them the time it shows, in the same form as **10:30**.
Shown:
**6:49**
